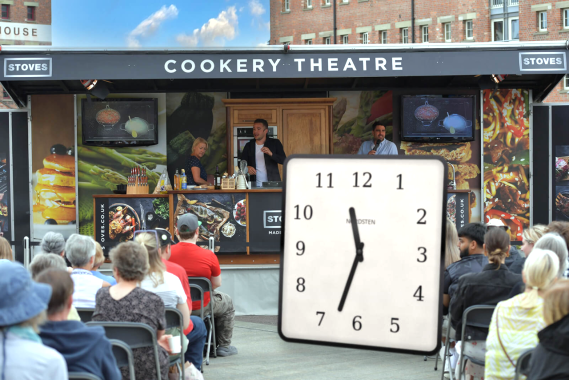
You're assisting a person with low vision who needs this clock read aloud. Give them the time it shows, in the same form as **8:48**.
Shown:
**11:33**
